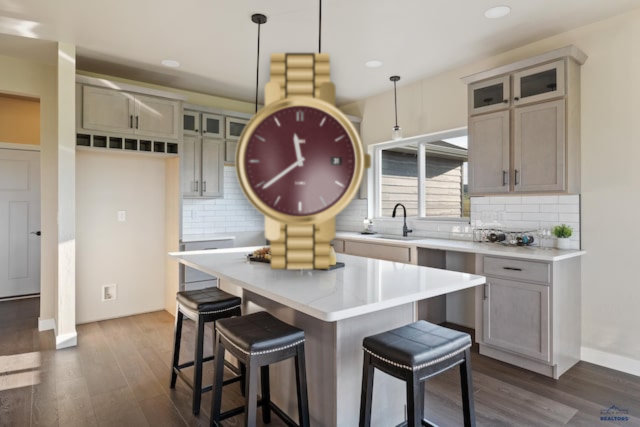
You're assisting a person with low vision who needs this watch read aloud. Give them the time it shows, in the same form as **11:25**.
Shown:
**11:39**
